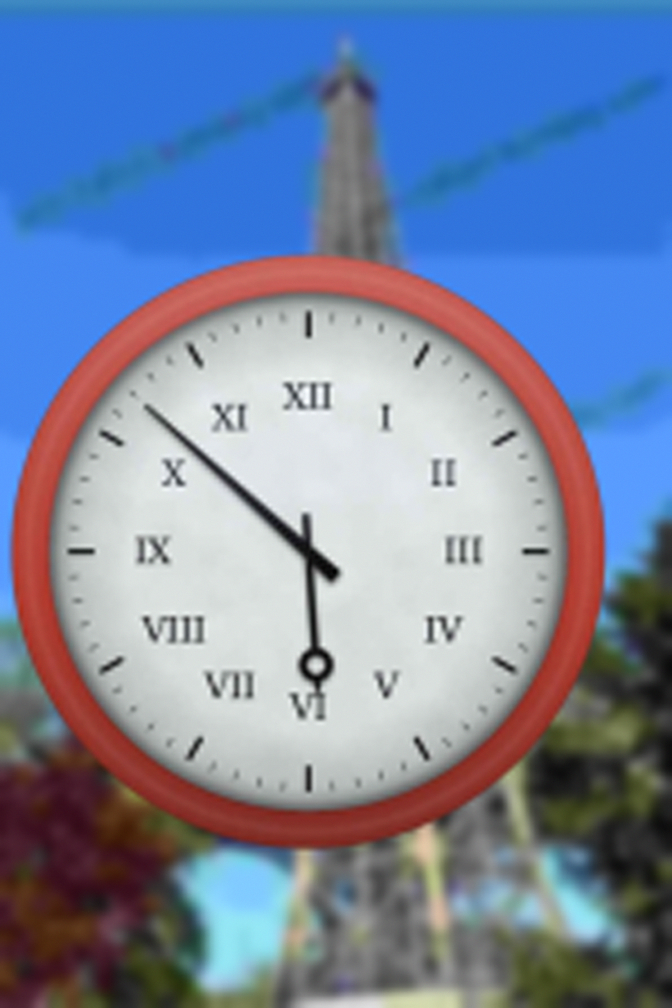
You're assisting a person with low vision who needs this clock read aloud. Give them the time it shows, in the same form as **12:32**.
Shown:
**5:52**
